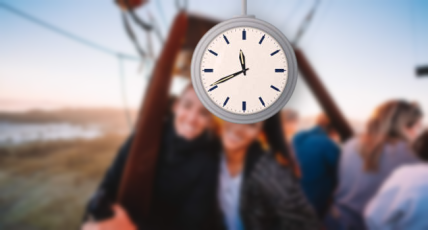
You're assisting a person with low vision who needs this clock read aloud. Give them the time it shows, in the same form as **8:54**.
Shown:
**11:41**
